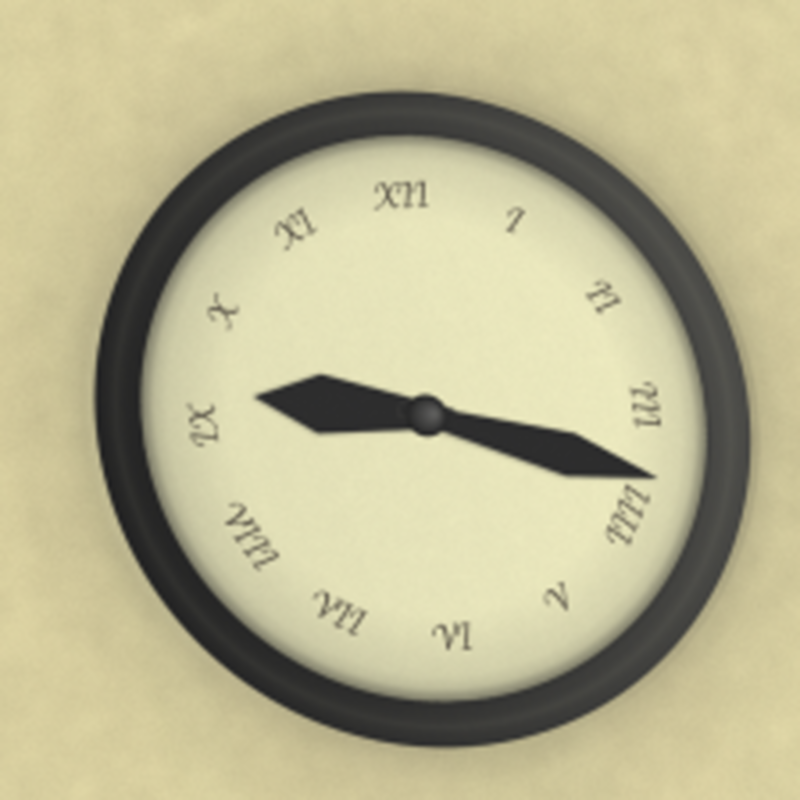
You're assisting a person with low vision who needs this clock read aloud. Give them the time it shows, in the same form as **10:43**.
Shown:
**9:18**
